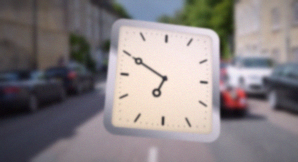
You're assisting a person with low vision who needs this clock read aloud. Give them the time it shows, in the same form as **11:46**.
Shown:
**6:50**
